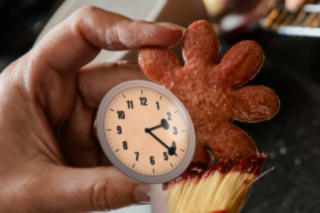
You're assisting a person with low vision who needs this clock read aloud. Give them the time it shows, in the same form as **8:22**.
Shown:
**2:22**
